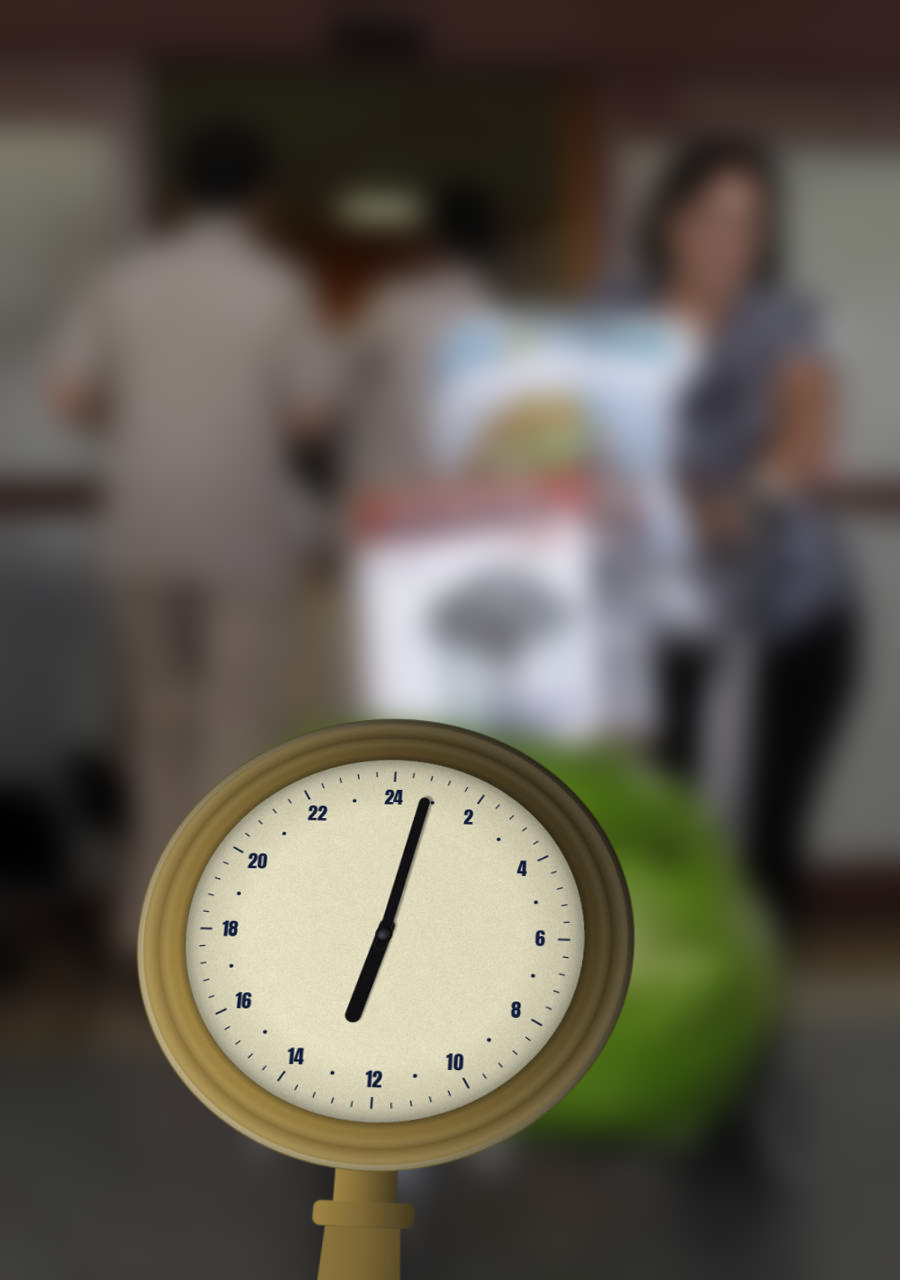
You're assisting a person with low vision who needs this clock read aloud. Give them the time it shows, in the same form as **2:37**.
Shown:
**13:02**
